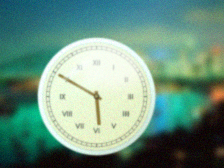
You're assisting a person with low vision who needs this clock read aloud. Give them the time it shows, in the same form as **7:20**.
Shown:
**5:50**
